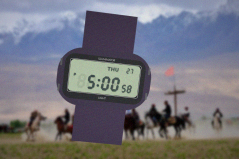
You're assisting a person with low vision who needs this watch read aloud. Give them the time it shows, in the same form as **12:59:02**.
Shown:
**5:00:58**
